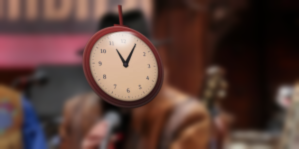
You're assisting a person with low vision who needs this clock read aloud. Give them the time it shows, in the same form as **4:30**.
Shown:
**11:05**
